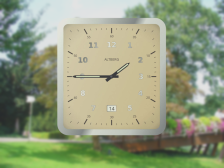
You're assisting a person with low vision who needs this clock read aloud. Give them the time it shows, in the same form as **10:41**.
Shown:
**1:45**
